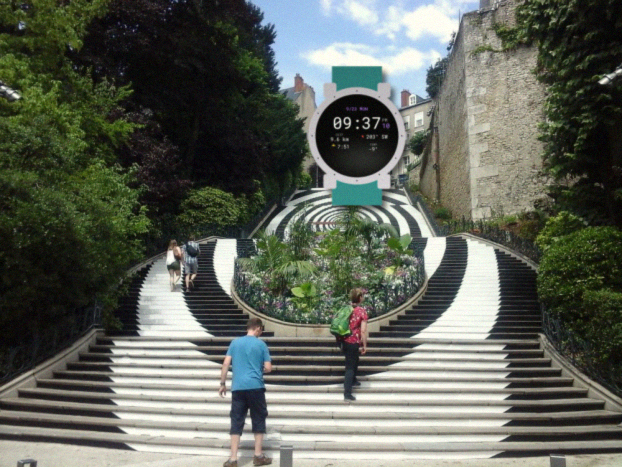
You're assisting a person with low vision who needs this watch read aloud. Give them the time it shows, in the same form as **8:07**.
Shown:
**9:37**
